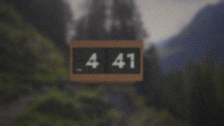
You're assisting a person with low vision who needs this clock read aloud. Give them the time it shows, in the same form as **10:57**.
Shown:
**4:41**
